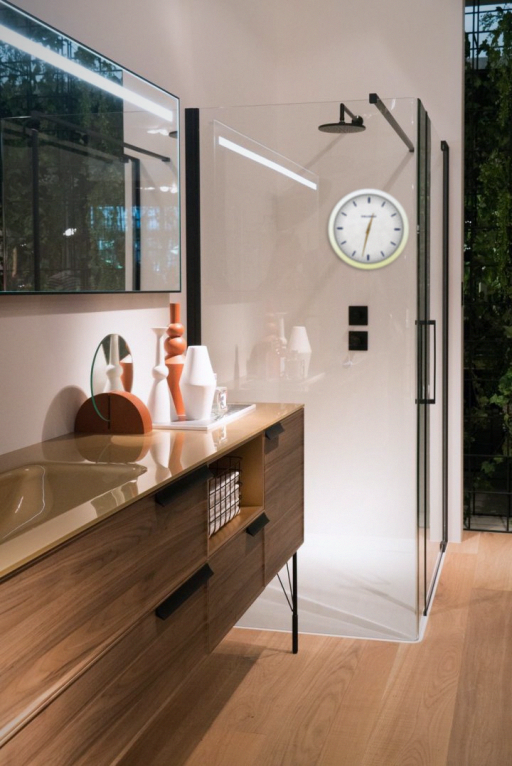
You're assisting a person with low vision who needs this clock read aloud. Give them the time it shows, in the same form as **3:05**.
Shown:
**12:32**
